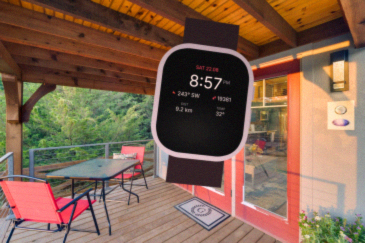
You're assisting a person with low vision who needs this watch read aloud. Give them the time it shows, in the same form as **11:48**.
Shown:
**8:57**
